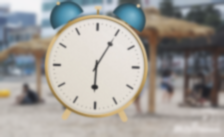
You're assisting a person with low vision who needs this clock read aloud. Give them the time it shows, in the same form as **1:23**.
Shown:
**6:05**
